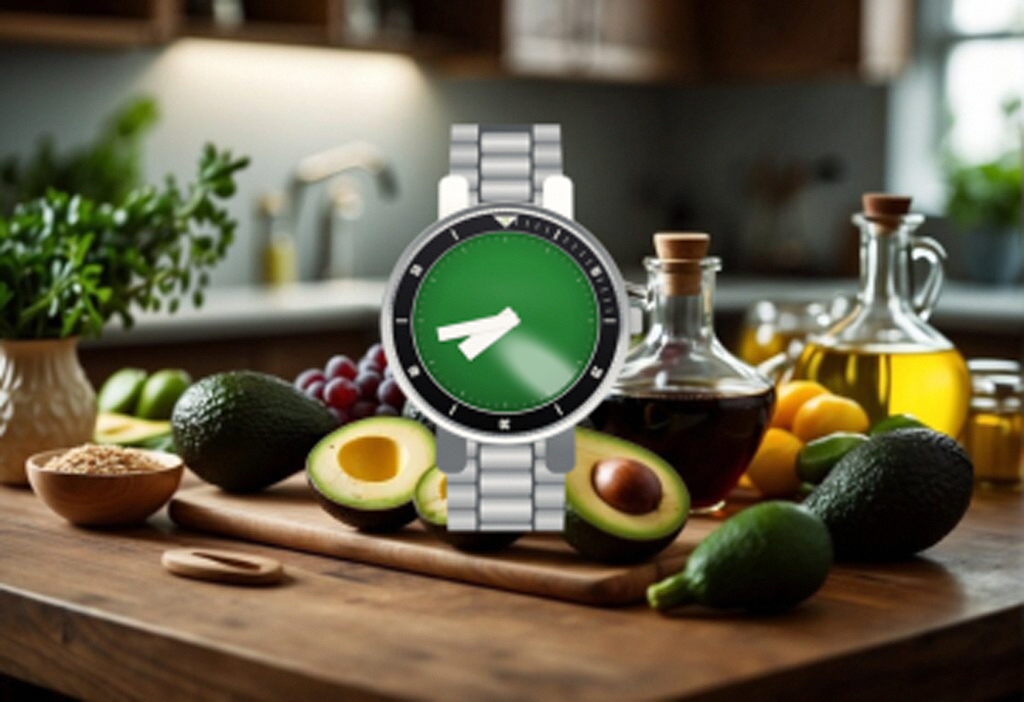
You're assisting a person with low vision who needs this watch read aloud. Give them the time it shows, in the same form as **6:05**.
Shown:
**7:43**
